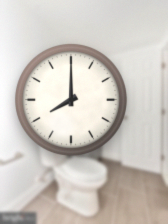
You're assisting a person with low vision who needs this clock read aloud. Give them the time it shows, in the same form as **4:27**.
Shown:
**8:00**
